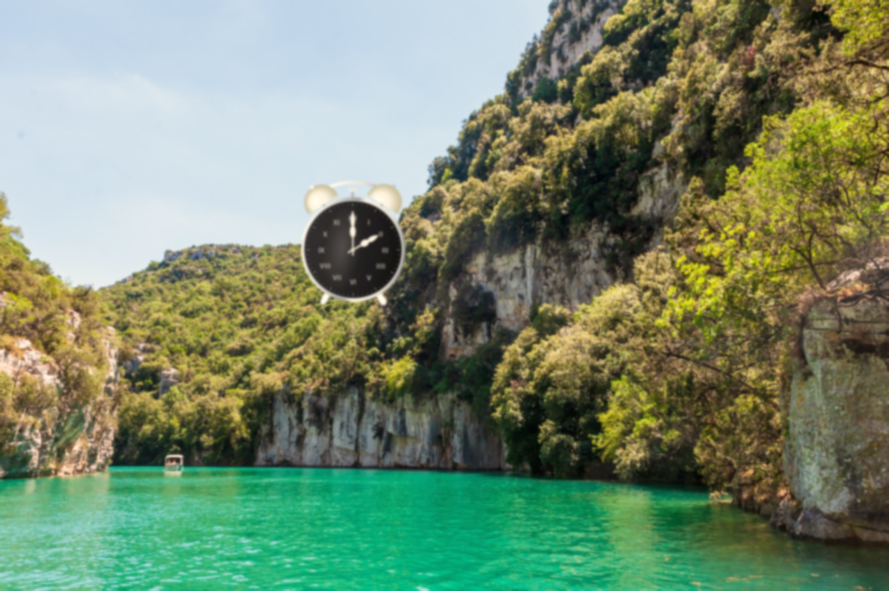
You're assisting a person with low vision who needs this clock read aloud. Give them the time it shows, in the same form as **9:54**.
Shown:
**2:00**
